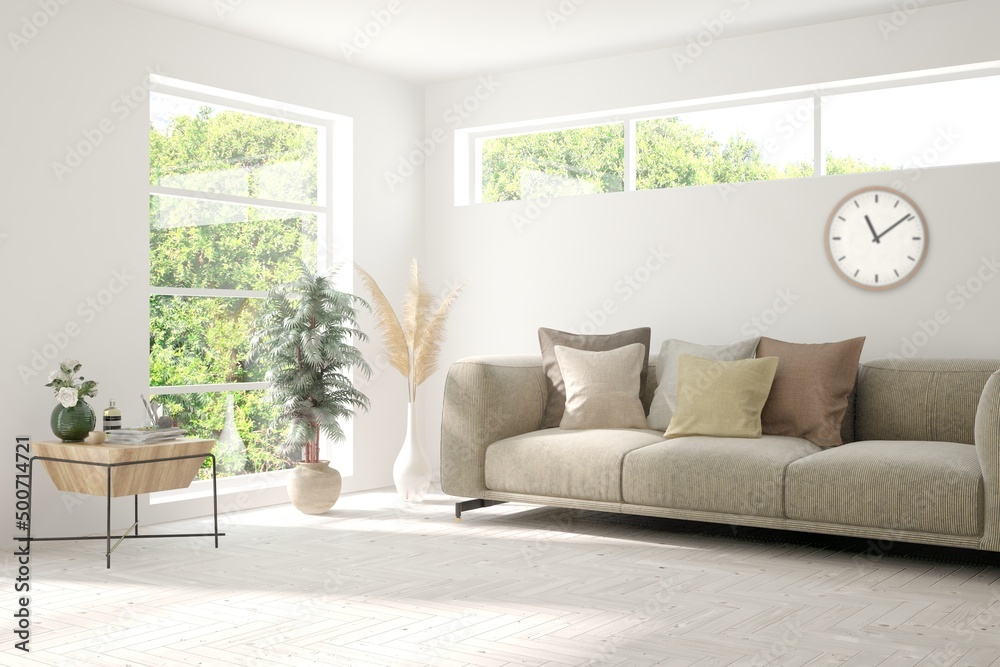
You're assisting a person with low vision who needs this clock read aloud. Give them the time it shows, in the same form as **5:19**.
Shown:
**11:09**
